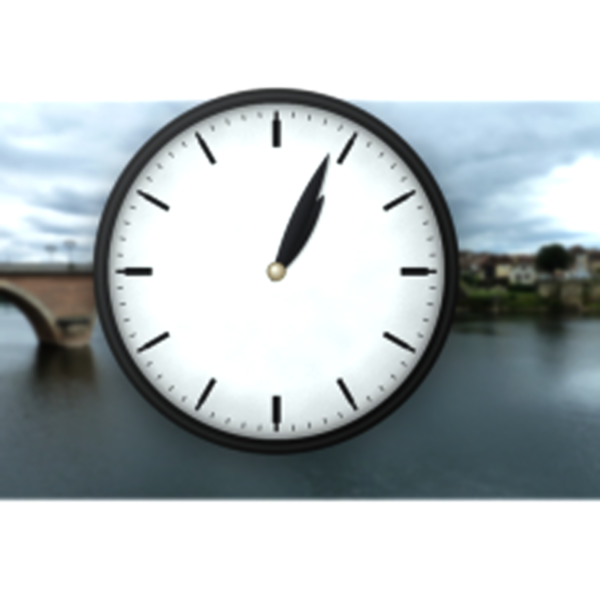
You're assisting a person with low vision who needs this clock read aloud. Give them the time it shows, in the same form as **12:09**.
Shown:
**1:04**
